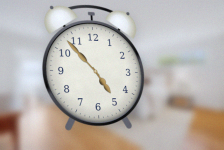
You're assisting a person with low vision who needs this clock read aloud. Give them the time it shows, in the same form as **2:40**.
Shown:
**4:53**
